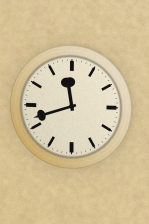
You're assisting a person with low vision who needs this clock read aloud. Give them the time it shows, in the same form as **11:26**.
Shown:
**11:42**
